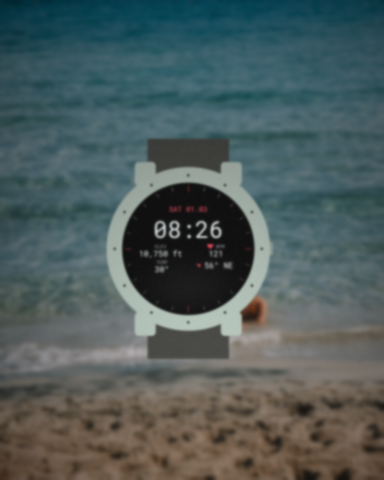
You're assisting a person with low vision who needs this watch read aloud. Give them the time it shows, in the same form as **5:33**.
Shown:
**8:26**
